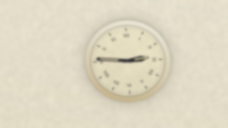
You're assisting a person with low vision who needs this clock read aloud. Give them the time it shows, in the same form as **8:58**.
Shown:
**2:46**
